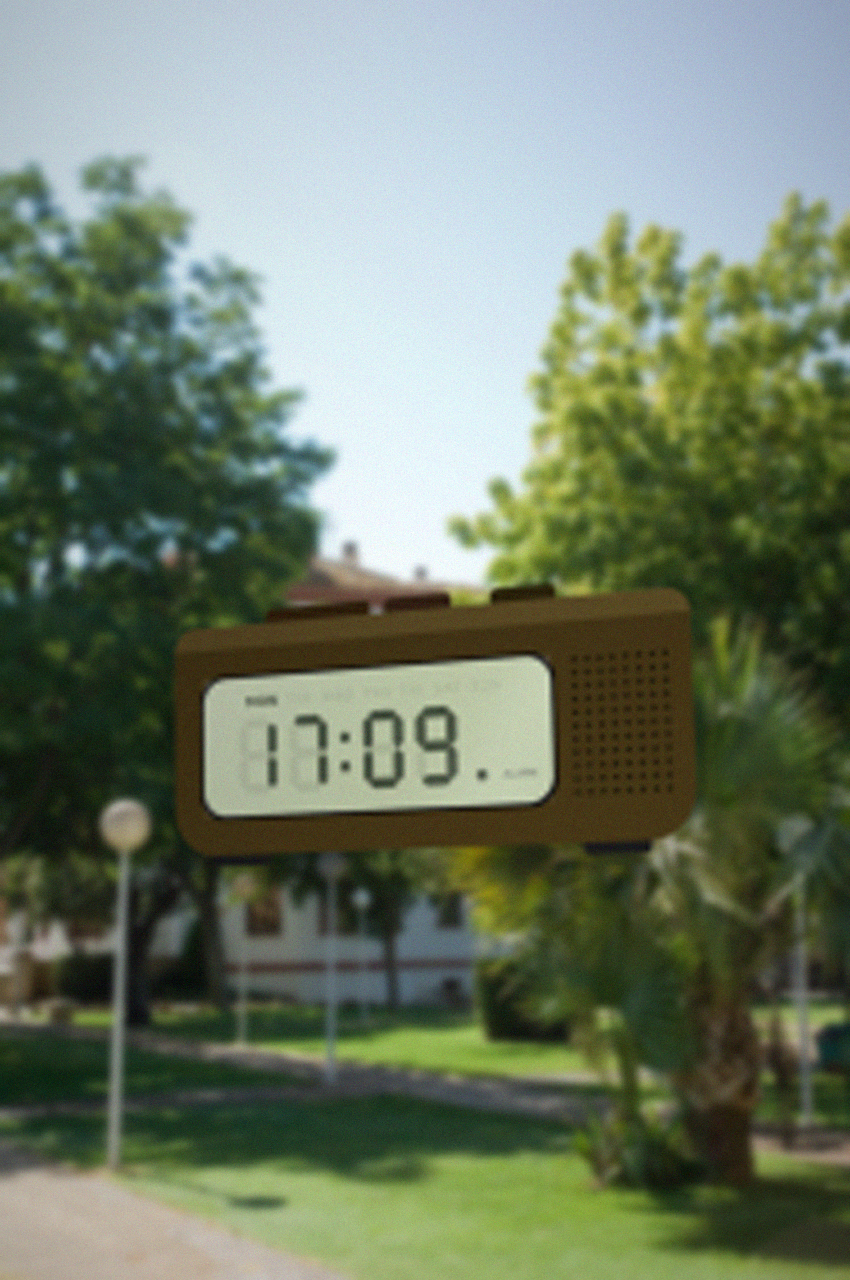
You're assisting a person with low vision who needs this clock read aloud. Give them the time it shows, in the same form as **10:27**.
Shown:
**17:09**
